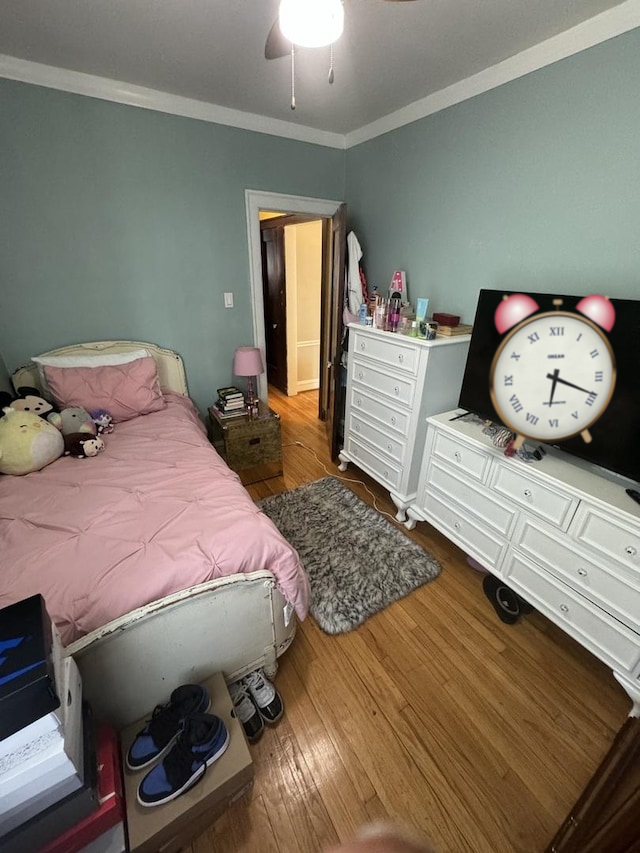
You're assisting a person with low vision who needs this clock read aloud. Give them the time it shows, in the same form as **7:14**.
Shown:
**6:19**
